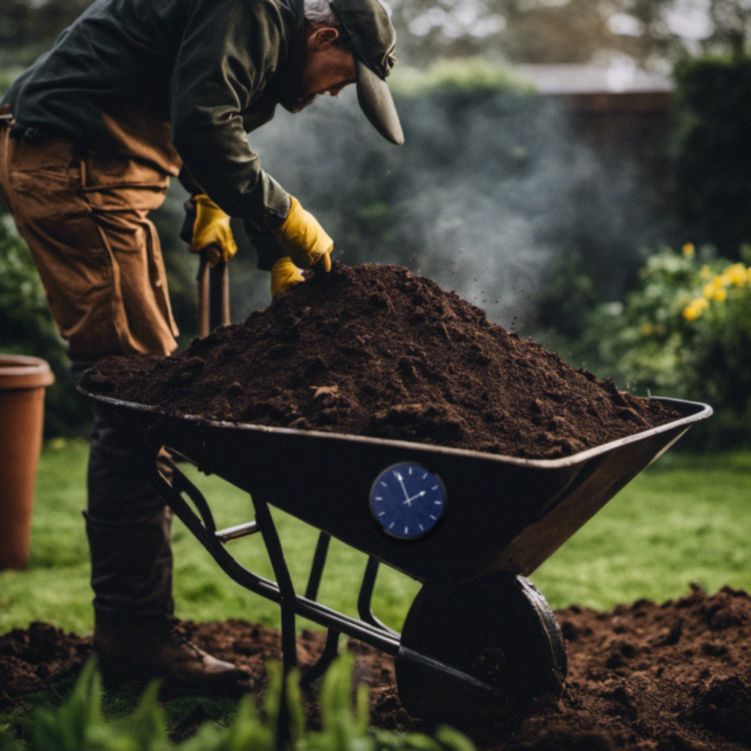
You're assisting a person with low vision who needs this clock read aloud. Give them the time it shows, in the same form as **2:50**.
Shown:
**1:56**
